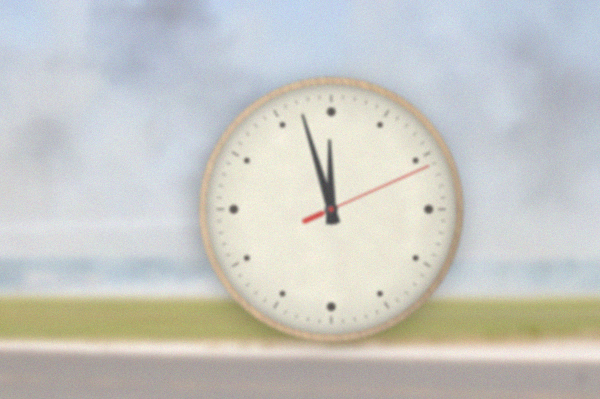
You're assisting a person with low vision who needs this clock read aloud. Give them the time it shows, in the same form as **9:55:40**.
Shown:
**11:57:11**
